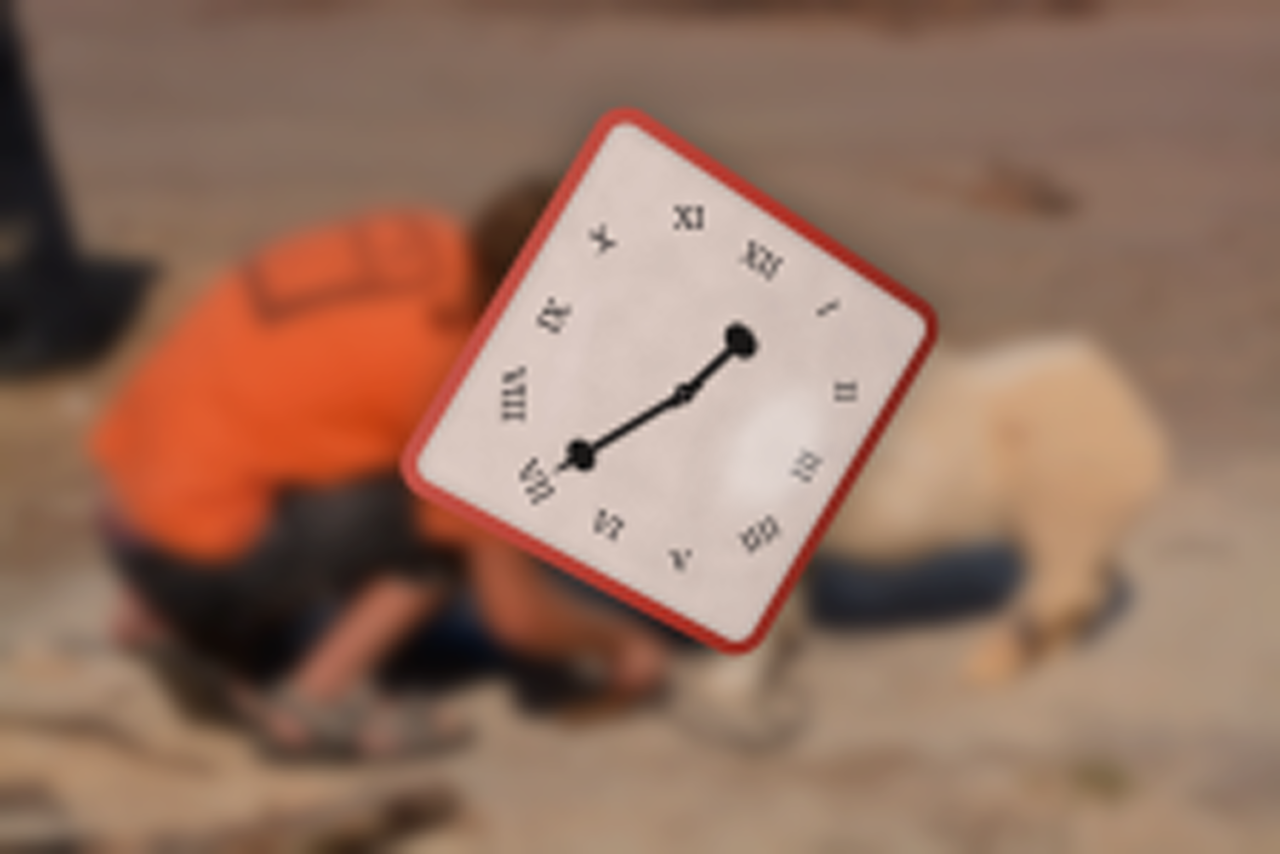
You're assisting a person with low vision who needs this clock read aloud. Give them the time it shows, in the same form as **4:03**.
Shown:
**12:35**
